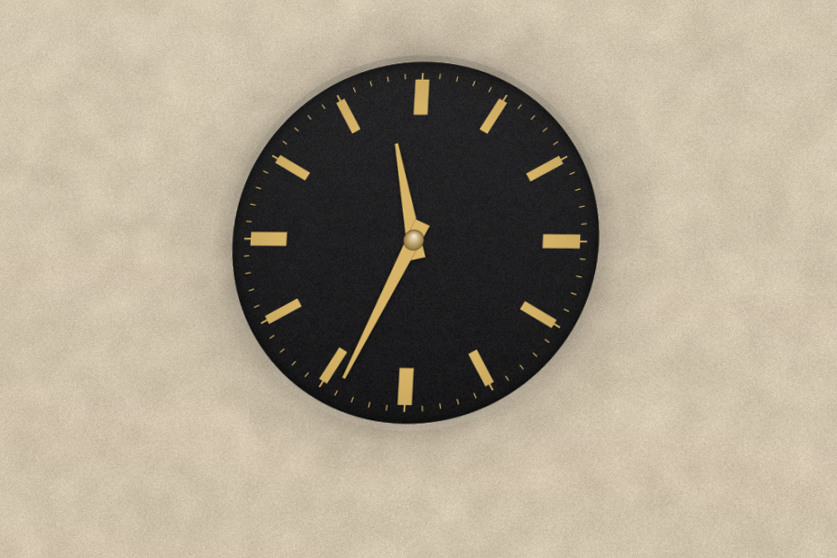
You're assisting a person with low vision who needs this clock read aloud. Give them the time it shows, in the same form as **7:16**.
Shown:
**11:34**
